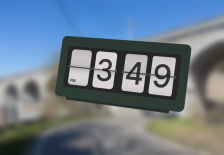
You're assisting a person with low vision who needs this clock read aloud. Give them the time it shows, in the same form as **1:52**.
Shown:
**3:49**
